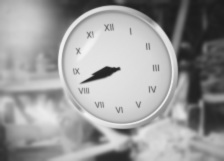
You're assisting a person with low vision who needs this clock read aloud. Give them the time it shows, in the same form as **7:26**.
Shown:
**8:42**
